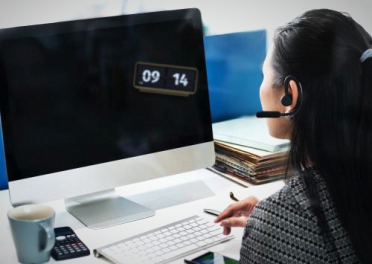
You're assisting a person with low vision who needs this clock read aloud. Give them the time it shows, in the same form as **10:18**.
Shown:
**9:14**
